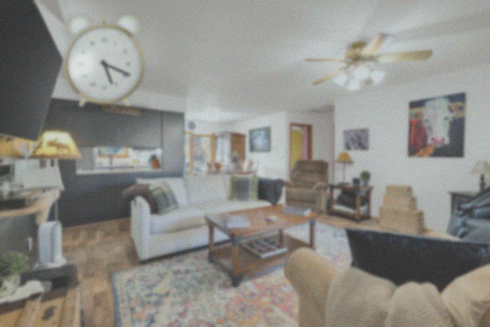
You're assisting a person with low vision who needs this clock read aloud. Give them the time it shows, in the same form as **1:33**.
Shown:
**5:19**
